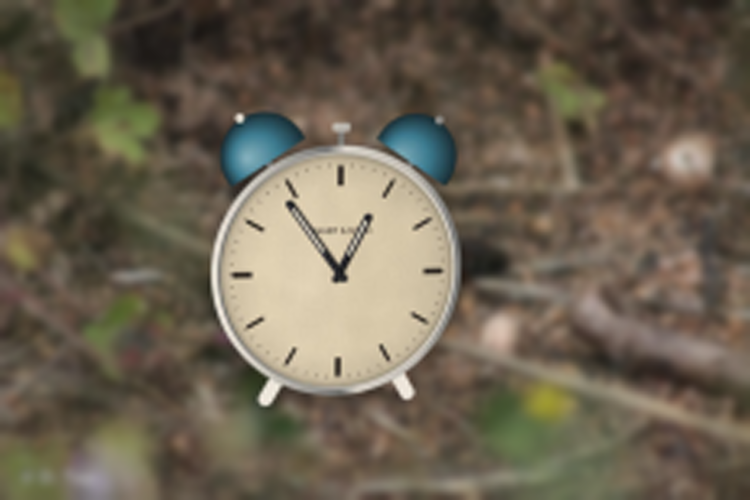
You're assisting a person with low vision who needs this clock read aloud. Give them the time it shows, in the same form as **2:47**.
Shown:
**12:54**
